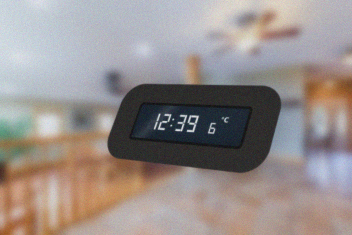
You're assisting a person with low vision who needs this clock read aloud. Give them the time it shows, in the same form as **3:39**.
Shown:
**12:39**
